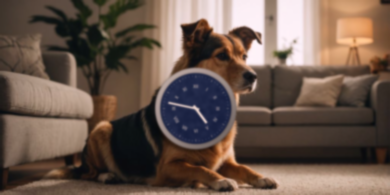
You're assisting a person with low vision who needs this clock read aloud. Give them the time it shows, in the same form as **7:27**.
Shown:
**4:47**
